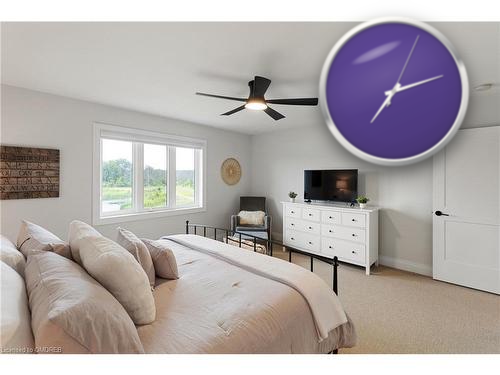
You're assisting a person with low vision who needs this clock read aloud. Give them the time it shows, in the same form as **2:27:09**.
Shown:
**7:12:04**
